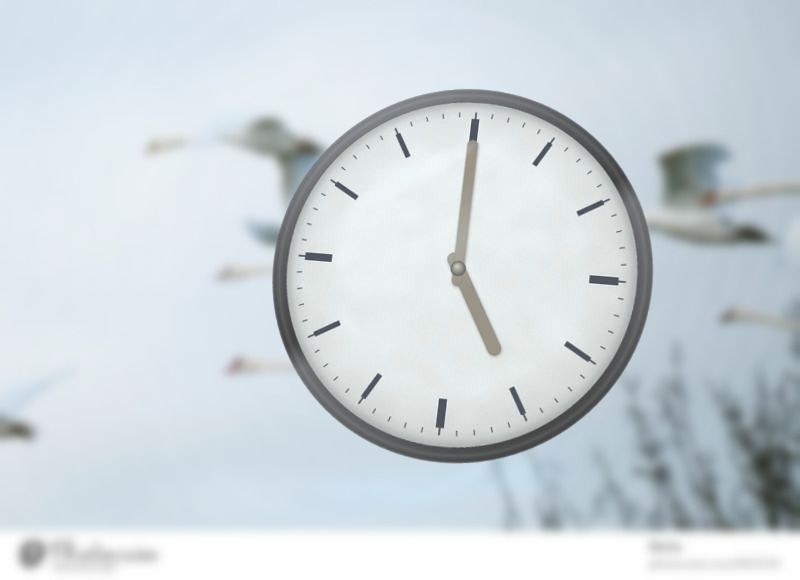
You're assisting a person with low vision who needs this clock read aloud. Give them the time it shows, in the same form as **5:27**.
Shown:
**5:00**
